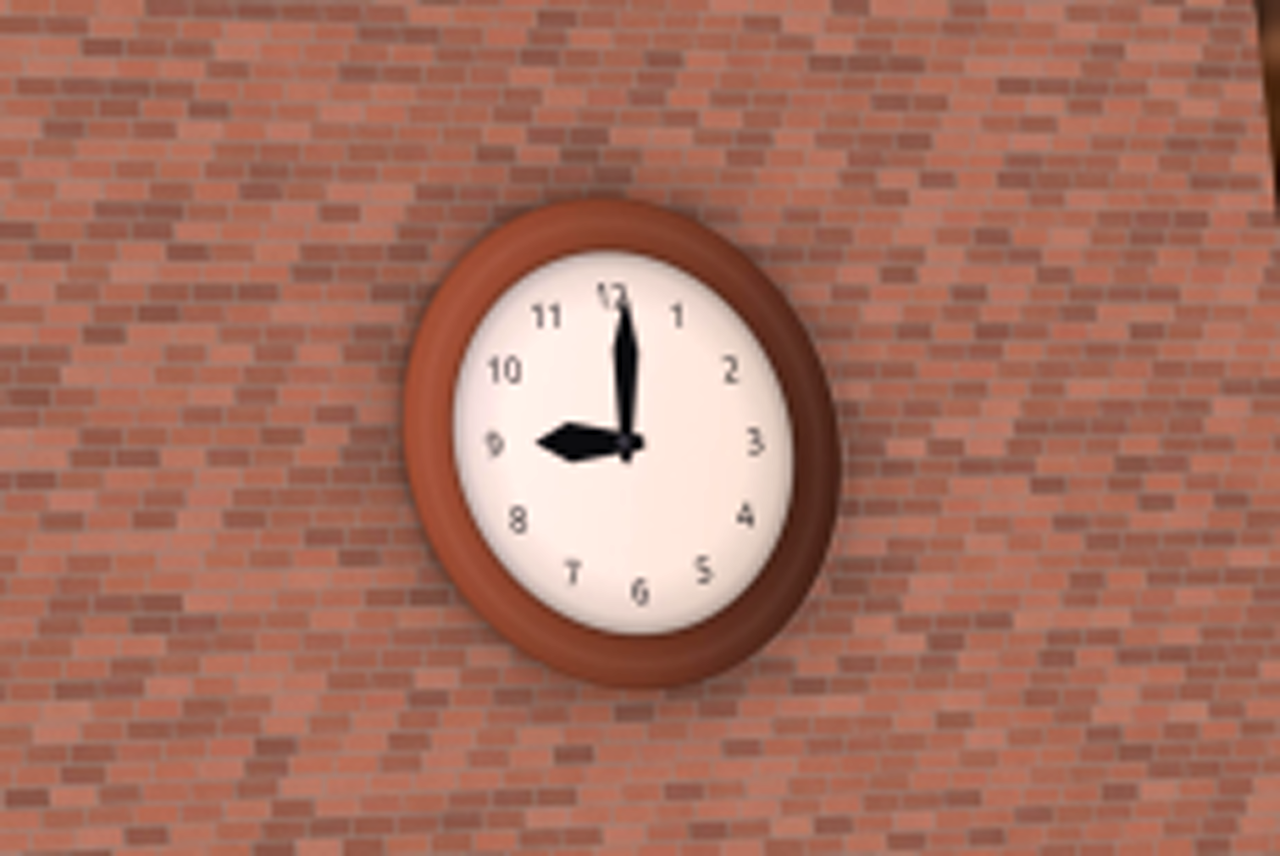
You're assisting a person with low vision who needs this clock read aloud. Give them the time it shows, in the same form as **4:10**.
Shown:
**9:01**
